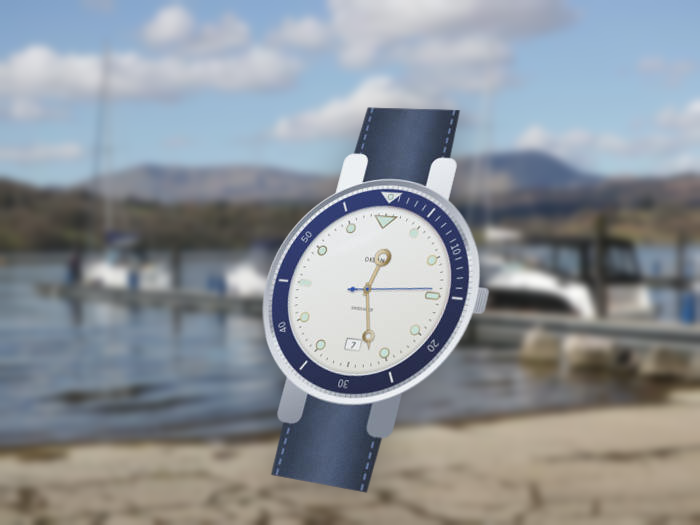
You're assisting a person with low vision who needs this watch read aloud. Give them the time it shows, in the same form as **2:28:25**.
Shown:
**12:27:14**
